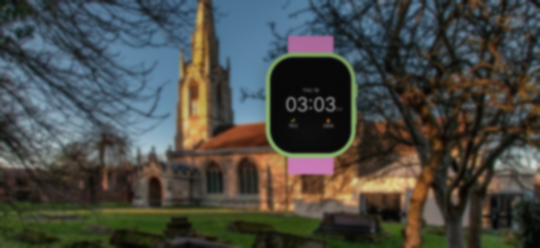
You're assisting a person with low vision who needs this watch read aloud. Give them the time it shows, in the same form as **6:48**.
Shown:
**3:03**
